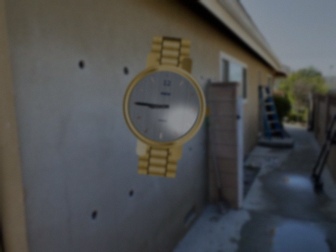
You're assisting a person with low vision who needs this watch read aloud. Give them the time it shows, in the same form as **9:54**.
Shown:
**8:45**
